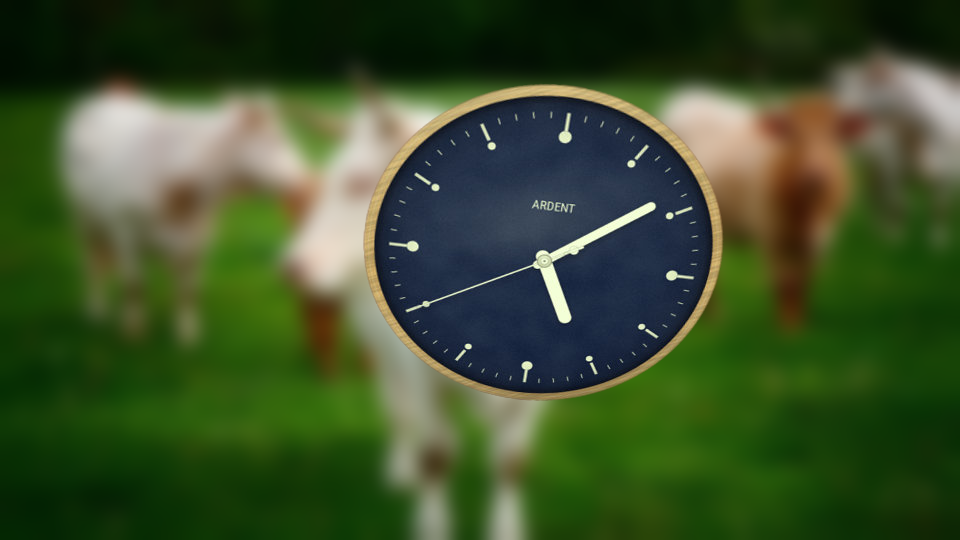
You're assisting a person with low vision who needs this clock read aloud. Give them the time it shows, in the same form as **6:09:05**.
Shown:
**5:08:40**
